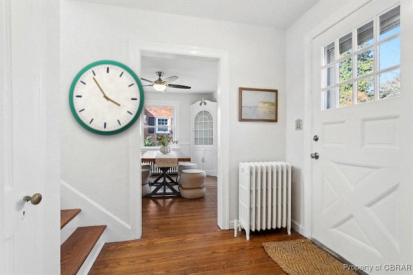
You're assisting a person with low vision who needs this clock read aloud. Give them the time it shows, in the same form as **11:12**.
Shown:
**3:54**
